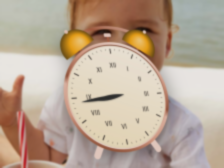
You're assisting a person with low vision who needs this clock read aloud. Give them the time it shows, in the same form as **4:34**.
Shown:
**8:44**
